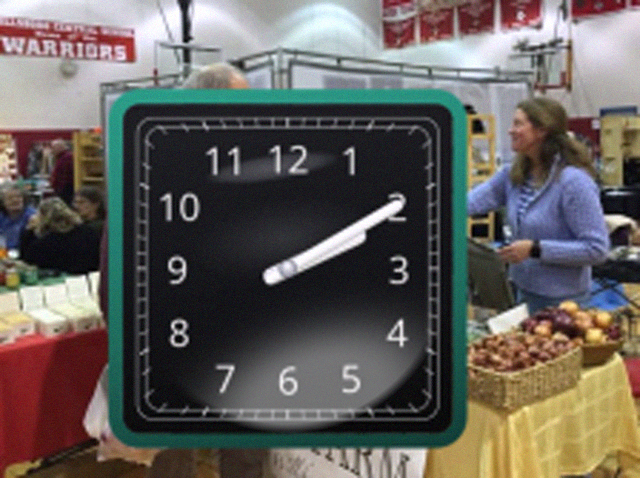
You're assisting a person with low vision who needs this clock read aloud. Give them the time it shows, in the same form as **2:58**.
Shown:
**2:10**
